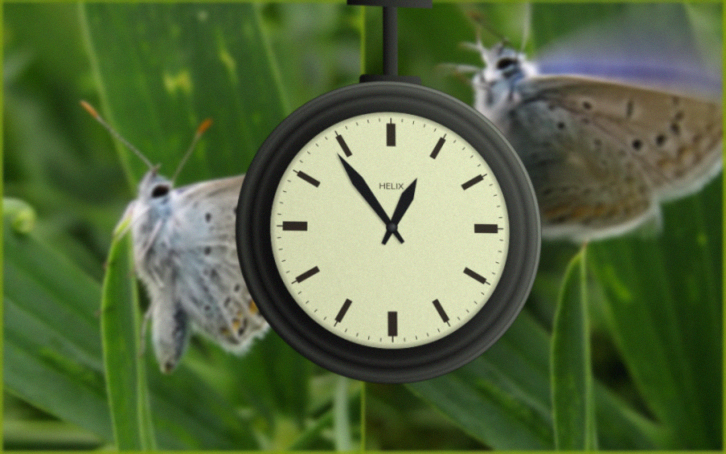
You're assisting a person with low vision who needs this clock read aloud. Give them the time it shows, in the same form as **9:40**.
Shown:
**12:54**
